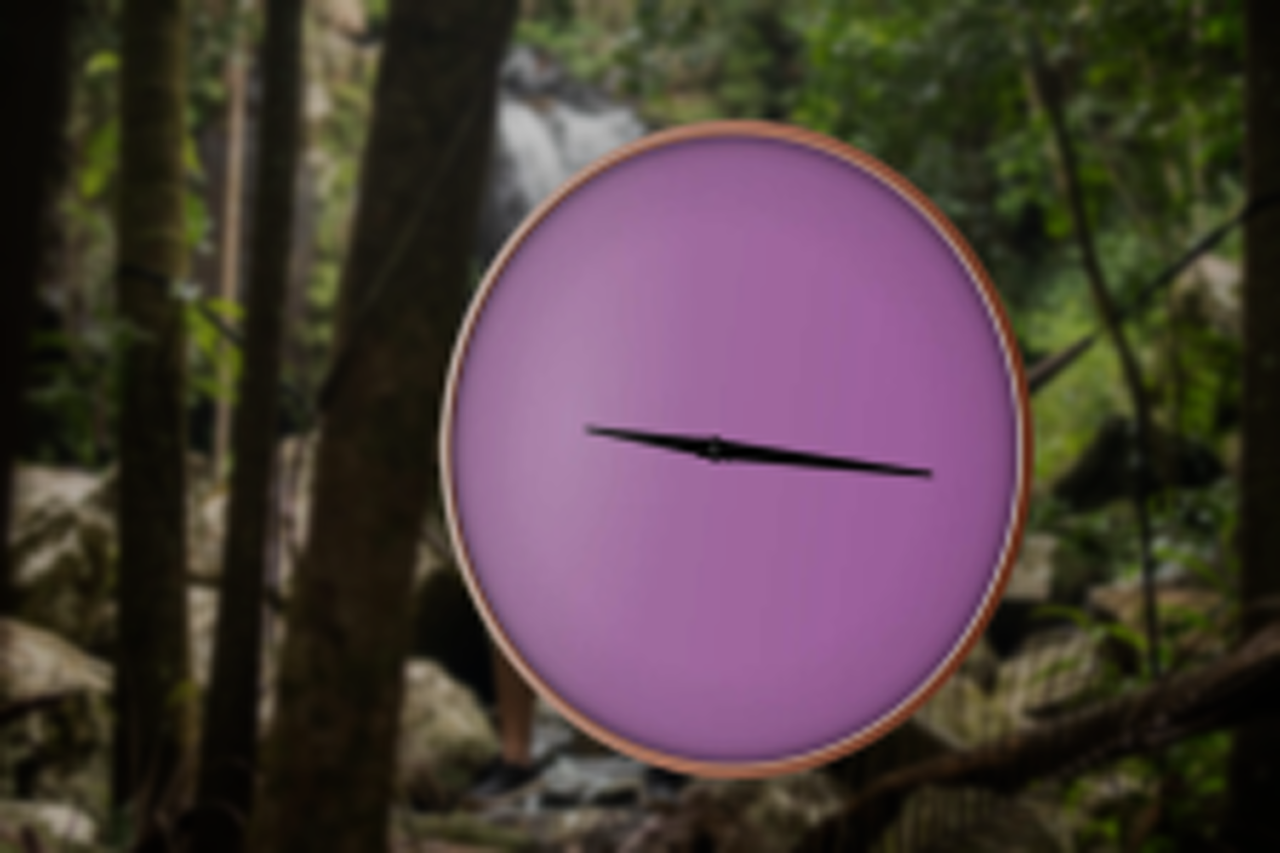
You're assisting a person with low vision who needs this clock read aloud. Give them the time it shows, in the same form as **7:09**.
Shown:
**9:16**
